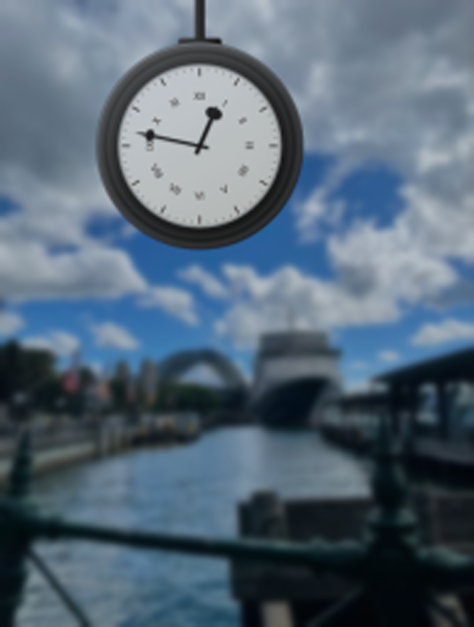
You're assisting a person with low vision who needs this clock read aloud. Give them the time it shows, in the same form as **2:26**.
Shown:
**12:47**
